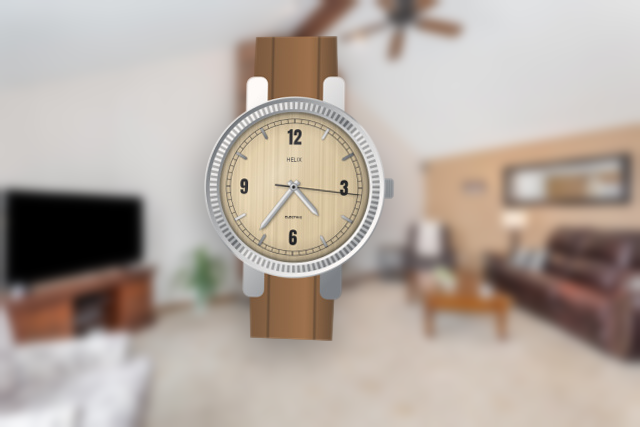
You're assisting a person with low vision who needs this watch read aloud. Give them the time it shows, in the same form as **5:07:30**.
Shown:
**4:36:16**
